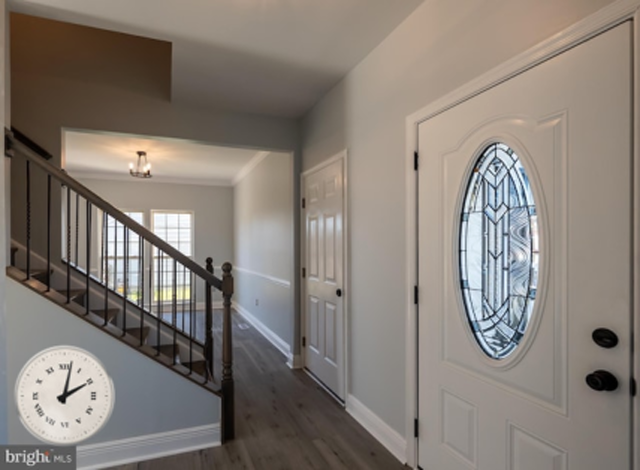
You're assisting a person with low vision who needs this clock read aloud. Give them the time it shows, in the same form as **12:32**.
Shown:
**2:02**
